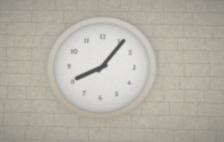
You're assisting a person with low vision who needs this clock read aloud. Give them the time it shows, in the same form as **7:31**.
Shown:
**8:06**
